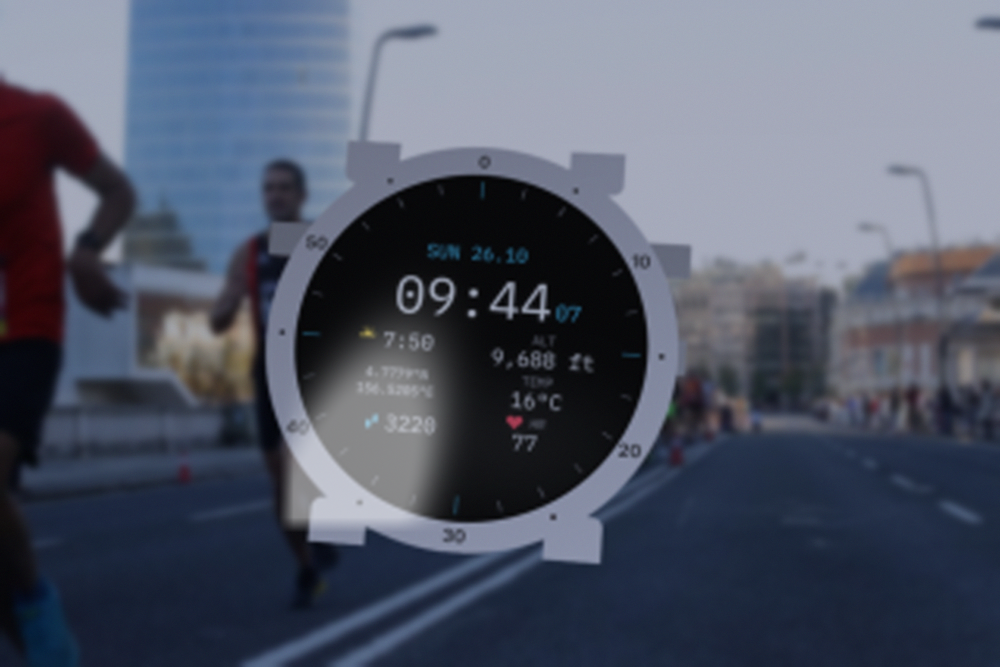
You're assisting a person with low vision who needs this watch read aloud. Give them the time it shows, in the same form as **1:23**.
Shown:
**9:44**
